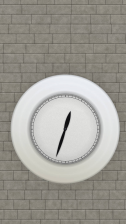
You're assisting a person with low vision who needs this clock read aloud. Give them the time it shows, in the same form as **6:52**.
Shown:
**12:33**
